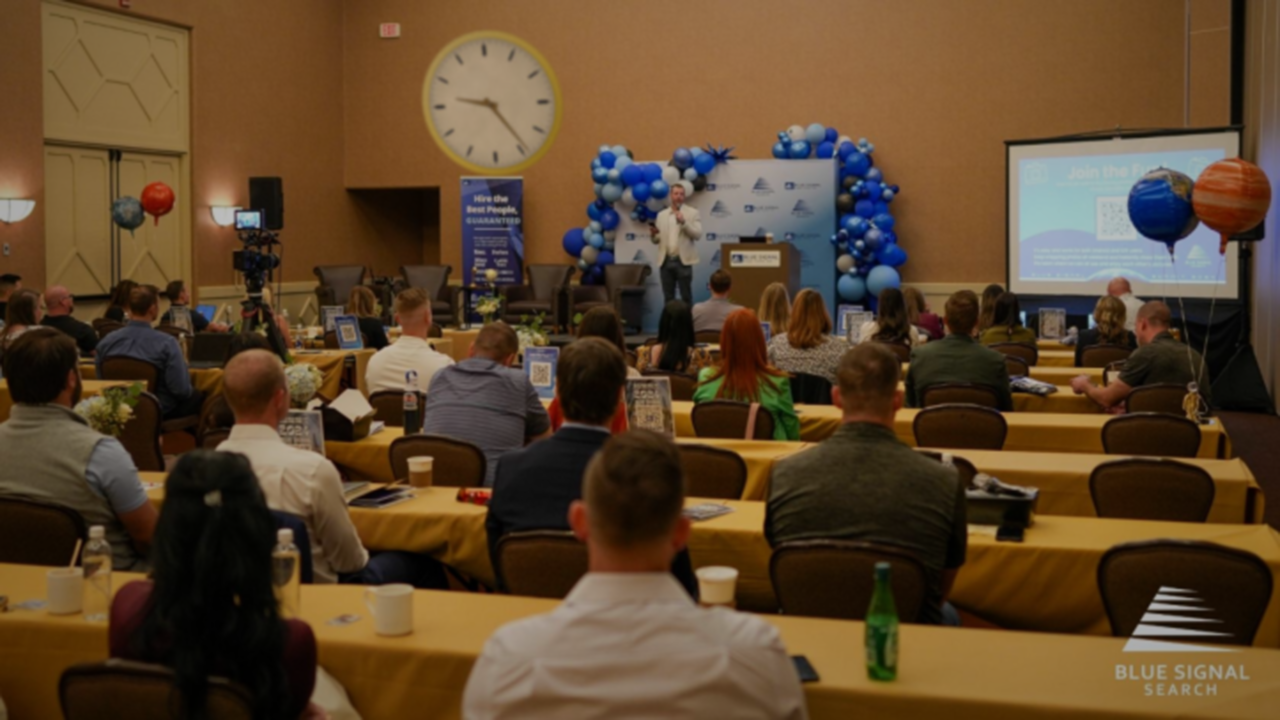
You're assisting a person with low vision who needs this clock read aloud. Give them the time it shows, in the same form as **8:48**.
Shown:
**9:24**
